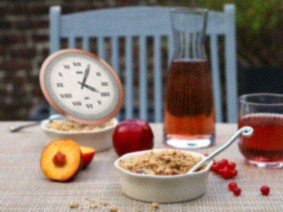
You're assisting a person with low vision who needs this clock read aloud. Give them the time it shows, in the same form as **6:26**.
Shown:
**4:05**
